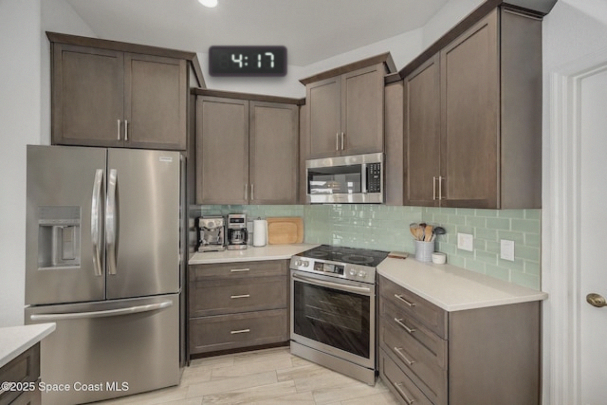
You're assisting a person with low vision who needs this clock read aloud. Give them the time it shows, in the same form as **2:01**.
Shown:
**4:17**
